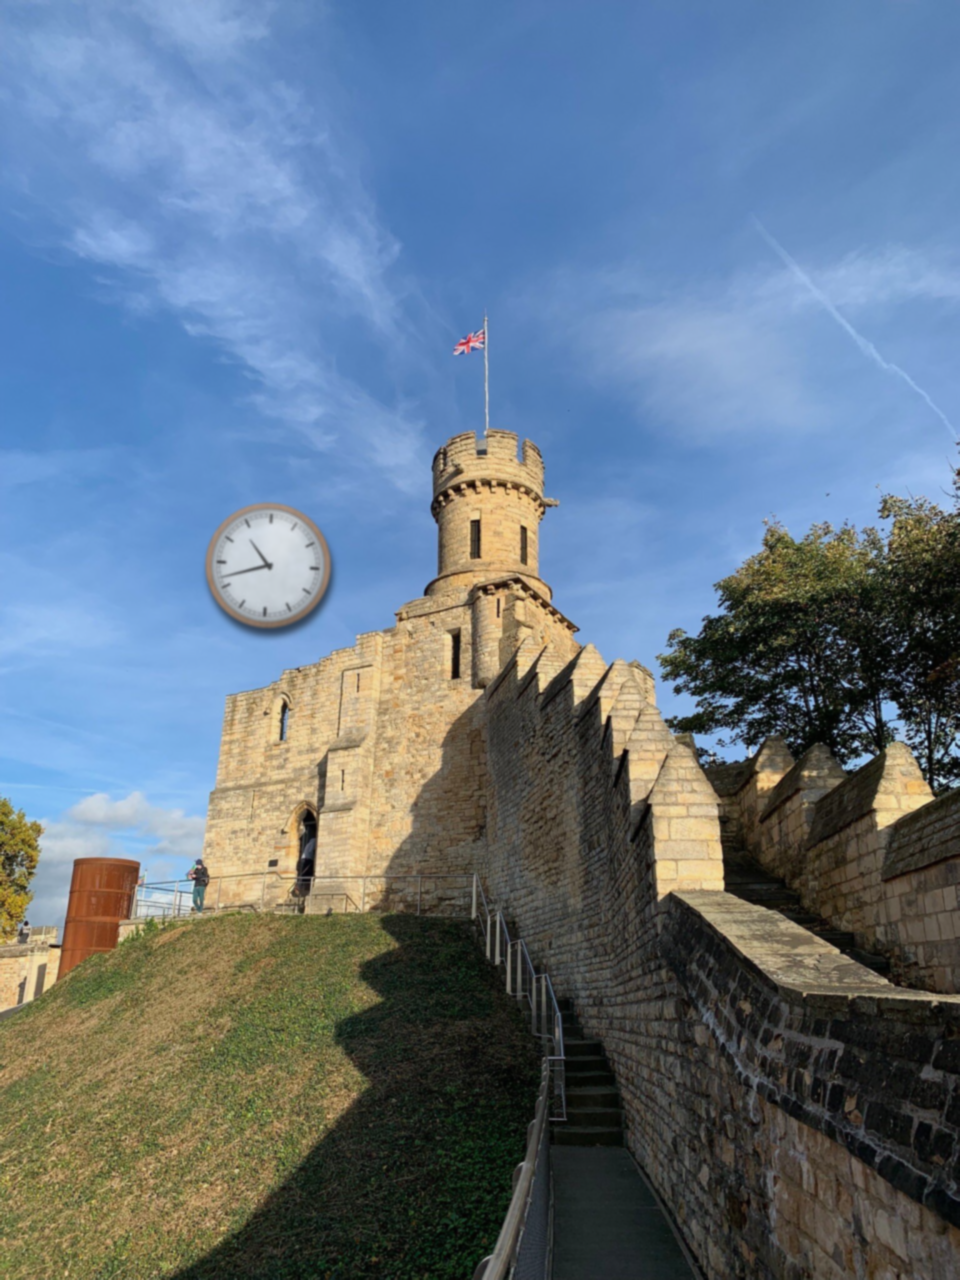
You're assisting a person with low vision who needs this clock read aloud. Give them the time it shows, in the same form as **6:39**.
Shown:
**10:42**
